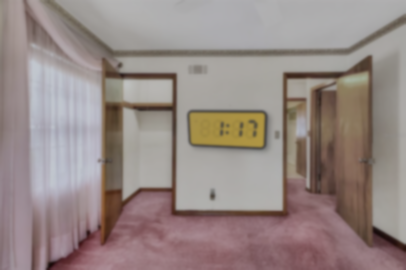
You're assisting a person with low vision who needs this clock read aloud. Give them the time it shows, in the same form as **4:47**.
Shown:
**1:17**
